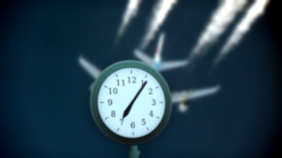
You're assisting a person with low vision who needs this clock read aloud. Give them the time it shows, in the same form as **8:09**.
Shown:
**7:06**
